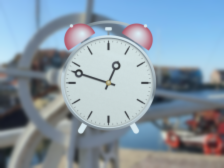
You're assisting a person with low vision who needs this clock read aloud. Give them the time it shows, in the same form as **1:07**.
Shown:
**12:48**
